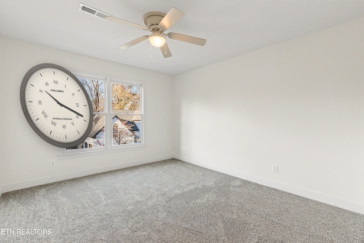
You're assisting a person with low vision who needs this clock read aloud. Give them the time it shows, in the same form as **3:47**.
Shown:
**10:19**
